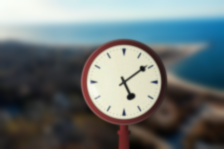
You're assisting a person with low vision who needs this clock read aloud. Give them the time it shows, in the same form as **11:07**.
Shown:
**5:09**
